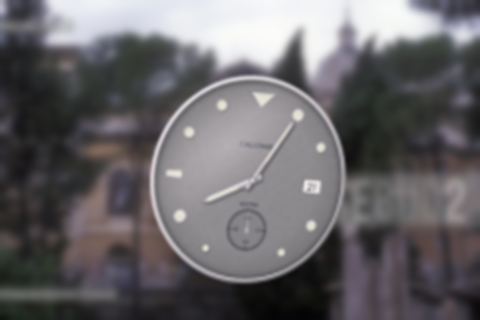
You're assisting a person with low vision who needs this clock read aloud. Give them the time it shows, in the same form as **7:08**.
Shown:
**8:05**
